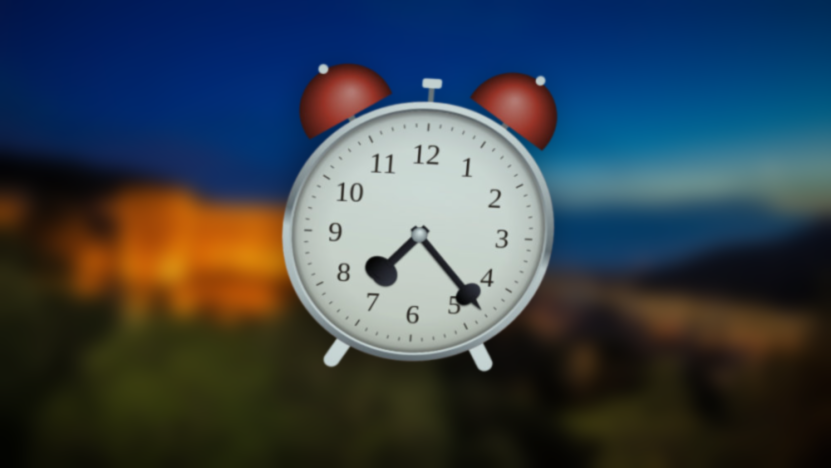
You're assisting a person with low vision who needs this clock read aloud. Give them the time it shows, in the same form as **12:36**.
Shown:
**7:23**
